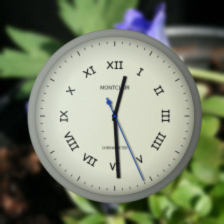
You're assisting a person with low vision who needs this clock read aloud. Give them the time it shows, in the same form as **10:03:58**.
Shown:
**12:29:26**
